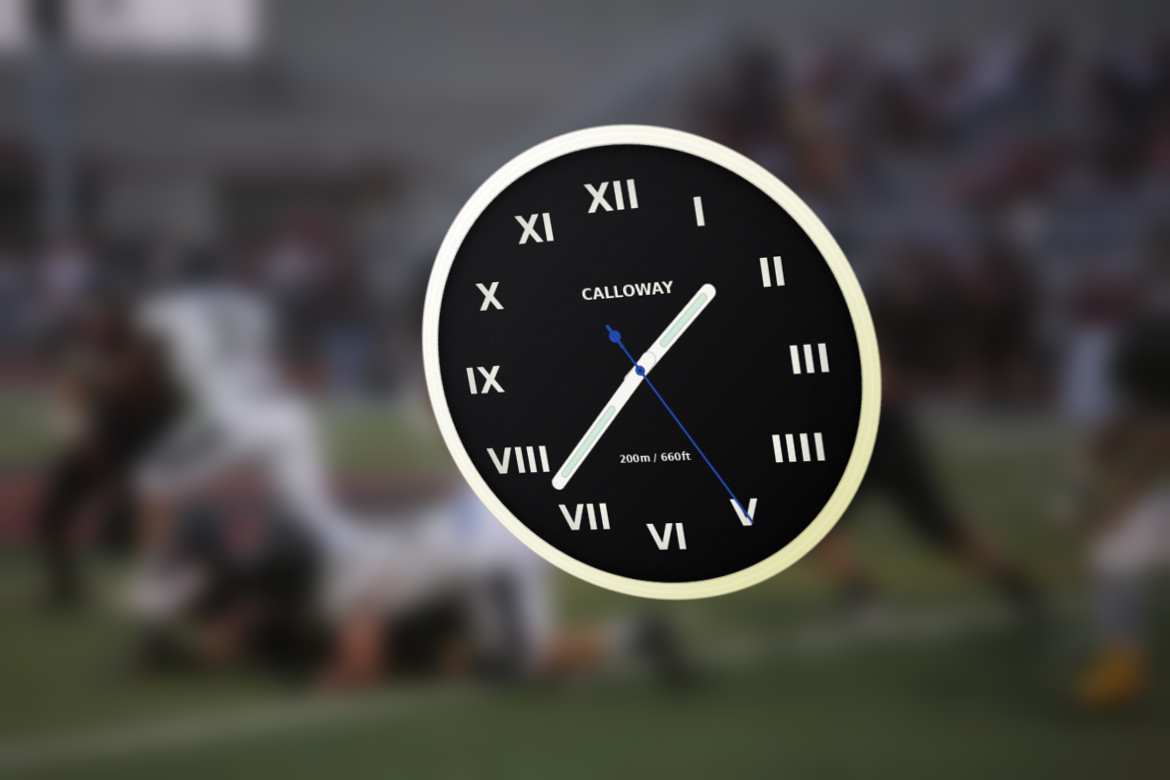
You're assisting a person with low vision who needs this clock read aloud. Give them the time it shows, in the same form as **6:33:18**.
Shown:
**1:37:25**
